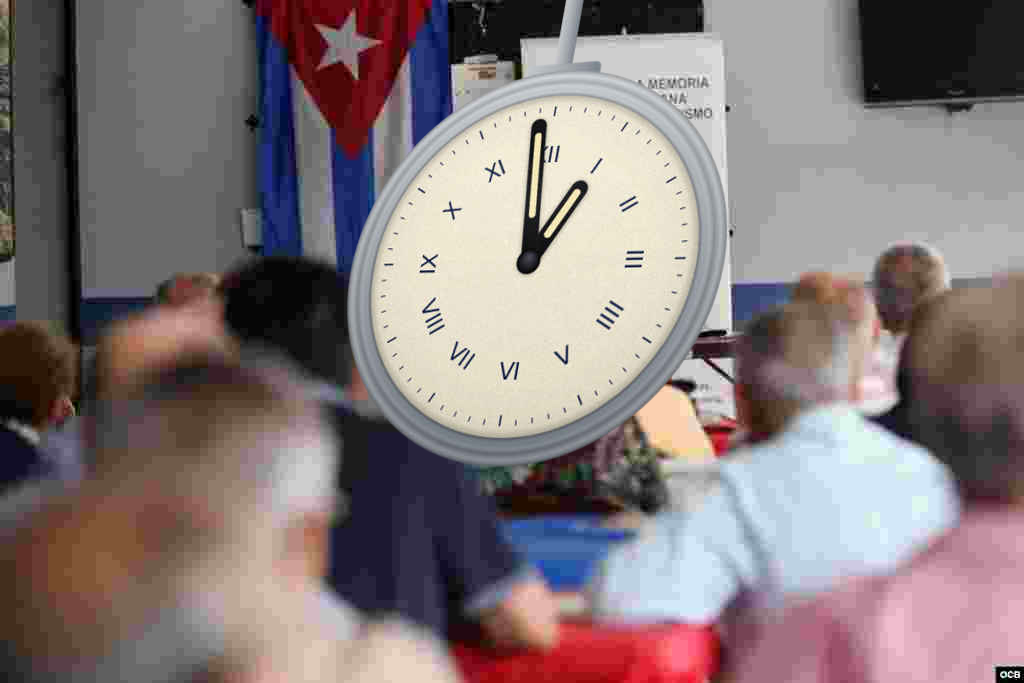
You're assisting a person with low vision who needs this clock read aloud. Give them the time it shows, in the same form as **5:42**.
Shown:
**12:59**
